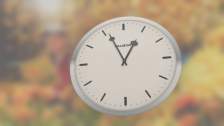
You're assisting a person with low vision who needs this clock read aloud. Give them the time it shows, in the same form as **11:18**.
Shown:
**12:56**
